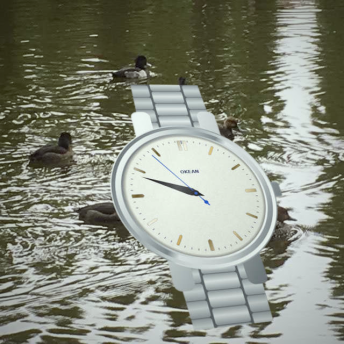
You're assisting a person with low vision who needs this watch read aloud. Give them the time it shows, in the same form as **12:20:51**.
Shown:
**9:48:54**
